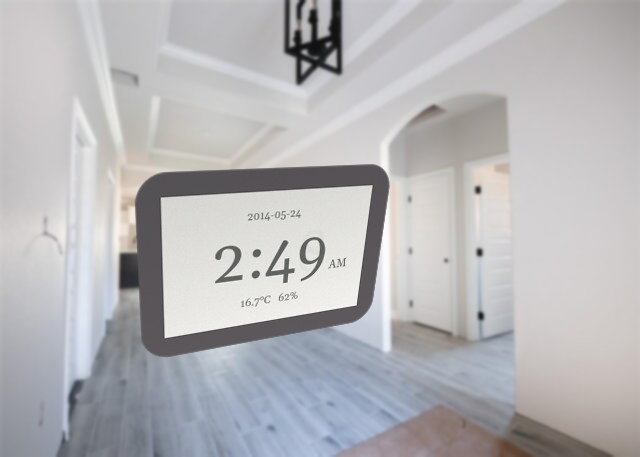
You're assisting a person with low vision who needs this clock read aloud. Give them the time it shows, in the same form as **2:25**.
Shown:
**2:49**
